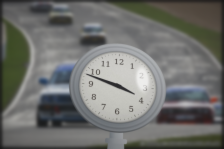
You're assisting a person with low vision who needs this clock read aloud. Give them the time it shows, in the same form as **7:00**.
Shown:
**3:48**
